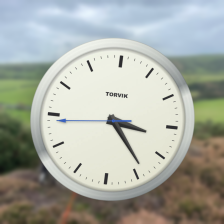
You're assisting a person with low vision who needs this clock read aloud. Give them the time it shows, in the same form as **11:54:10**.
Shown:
**3:23:44**
